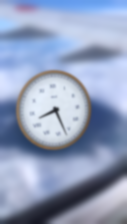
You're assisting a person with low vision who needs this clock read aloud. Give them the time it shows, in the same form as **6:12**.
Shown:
**8:27**
